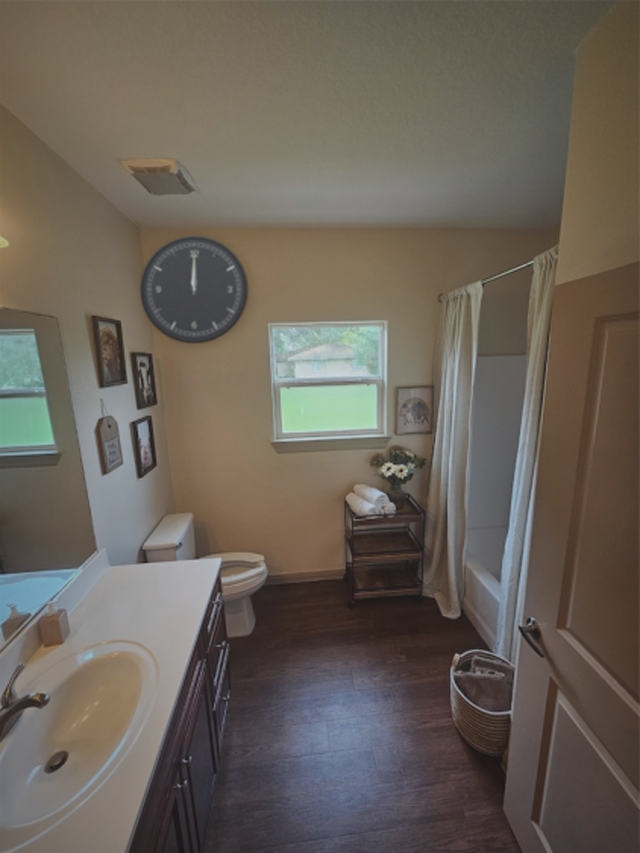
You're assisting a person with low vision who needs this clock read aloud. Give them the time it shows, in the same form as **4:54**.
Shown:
**12:00**
